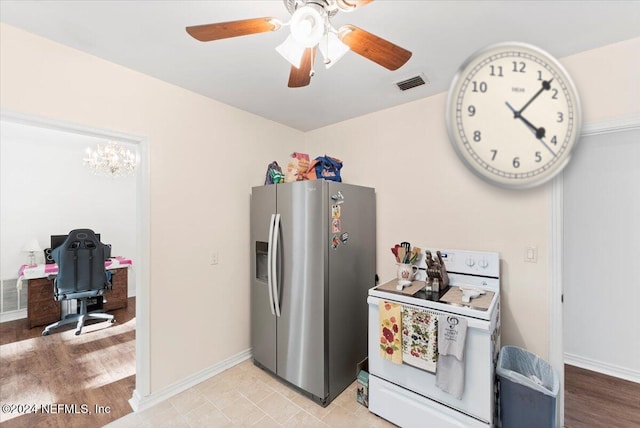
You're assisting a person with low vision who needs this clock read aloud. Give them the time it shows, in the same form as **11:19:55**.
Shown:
**4:07:22**
